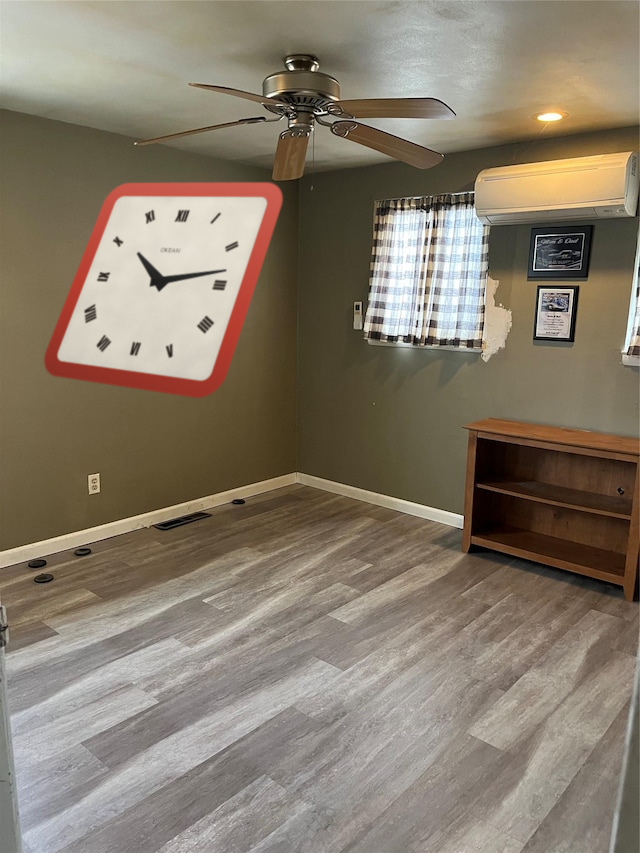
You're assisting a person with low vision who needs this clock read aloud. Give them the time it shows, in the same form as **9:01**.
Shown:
**10:13**
